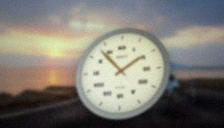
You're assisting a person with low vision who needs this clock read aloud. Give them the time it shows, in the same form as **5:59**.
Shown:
**1:53**
